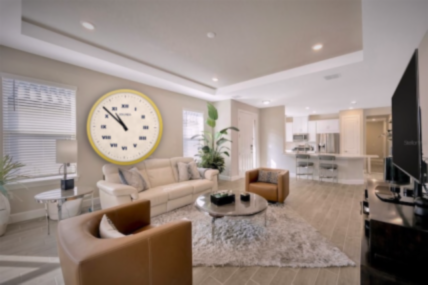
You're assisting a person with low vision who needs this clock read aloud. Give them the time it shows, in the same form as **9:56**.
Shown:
**10:52**
